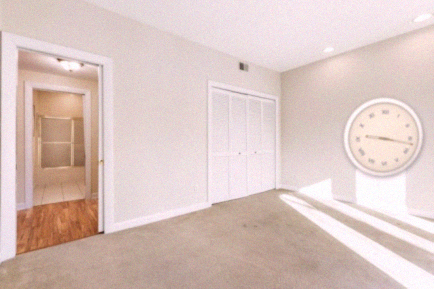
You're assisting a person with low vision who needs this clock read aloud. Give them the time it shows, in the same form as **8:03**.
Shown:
**9:17**
